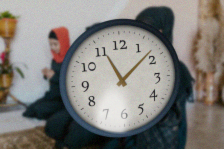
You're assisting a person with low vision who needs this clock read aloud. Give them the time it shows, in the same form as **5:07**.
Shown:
**11:08**
